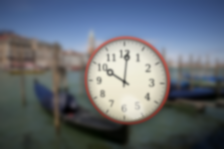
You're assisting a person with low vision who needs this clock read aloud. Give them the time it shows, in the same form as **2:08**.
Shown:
**10:01**
